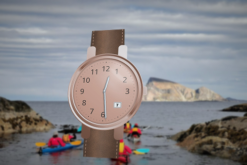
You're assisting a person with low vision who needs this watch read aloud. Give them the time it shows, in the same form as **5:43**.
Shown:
**12:29**
